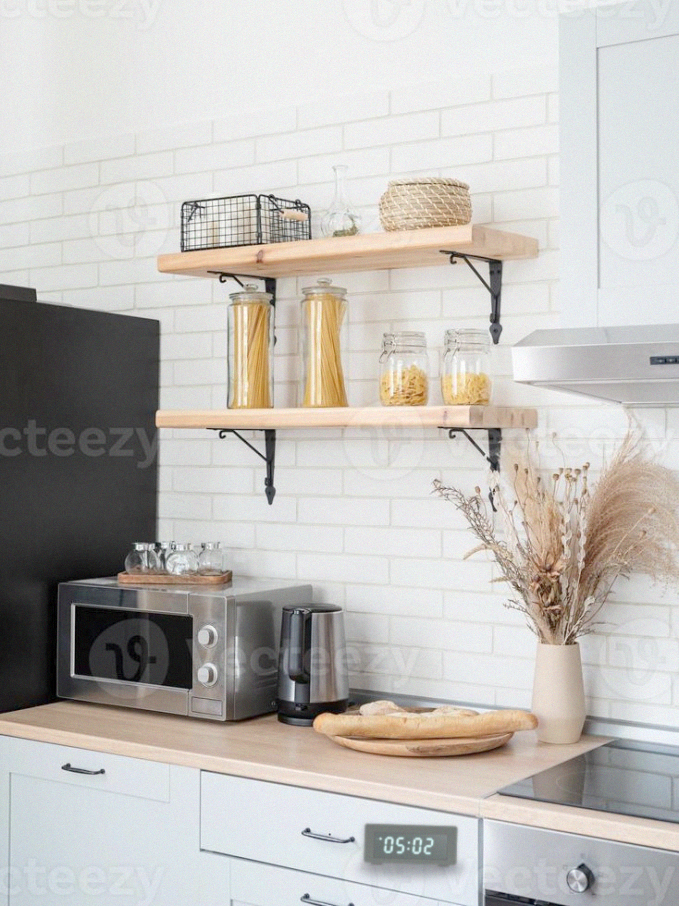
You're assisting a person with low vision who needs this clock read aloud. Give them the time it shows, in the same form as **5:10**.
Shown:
**5:02**
